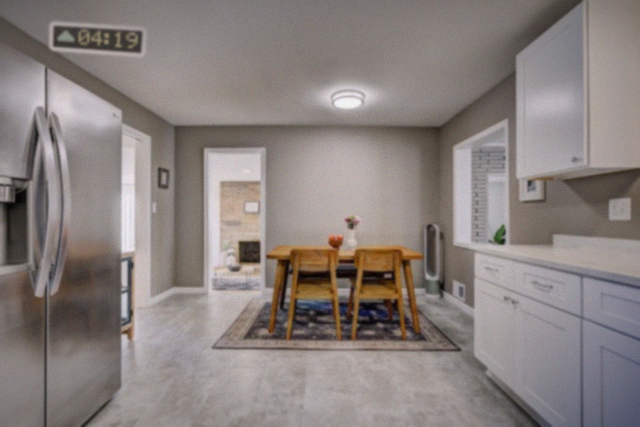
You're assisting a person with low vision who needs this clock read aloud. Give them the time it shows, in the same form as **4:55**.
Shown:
**4:19**
